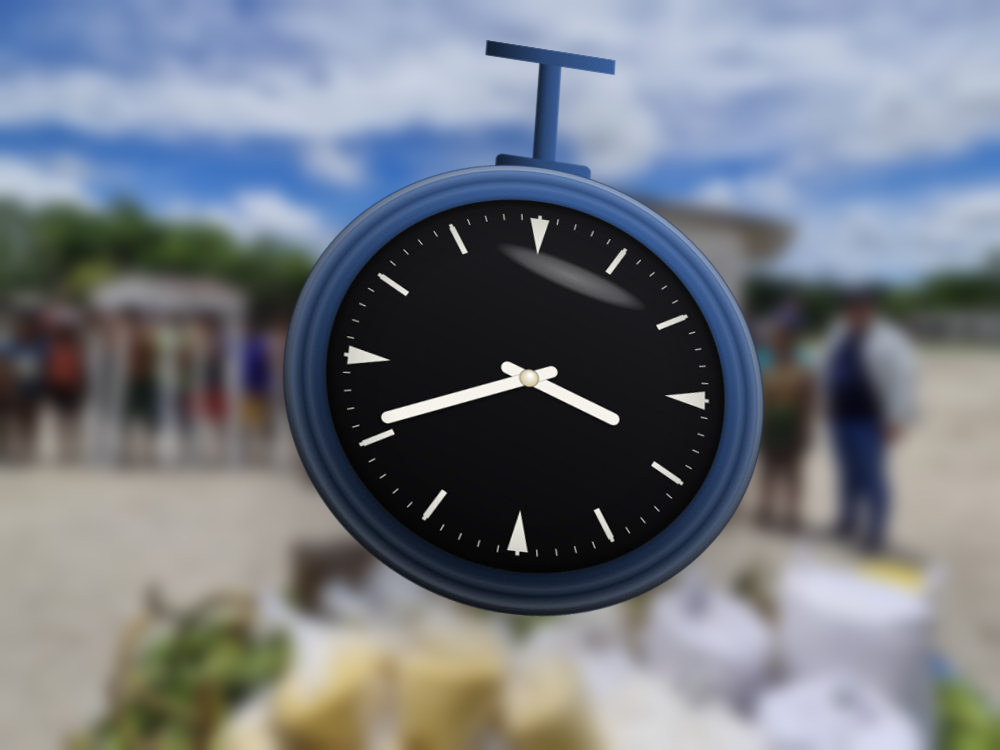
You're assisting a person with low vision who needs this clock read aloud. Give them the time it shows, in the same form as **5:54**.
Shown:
**3:41**
